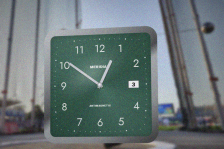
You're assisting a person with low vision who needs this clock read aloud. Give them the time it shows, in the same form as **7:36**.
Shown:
**12:51**
